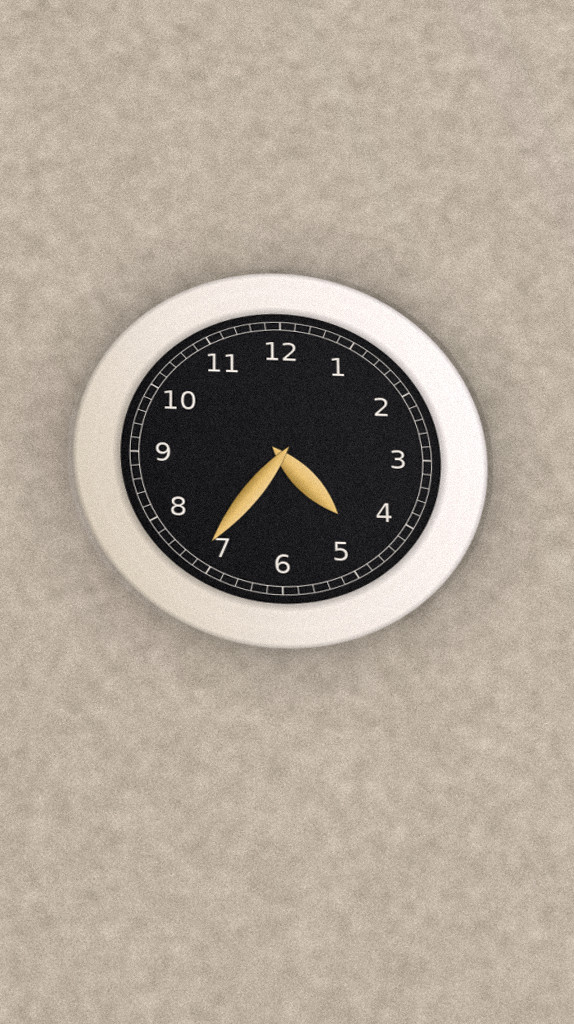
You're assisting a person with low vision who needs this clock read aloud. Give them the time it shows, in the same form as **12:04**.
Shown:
**4:36**
